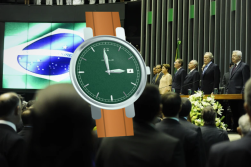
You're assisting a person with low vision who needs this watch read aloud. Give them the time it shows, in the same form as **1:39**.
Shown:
**2:59**
